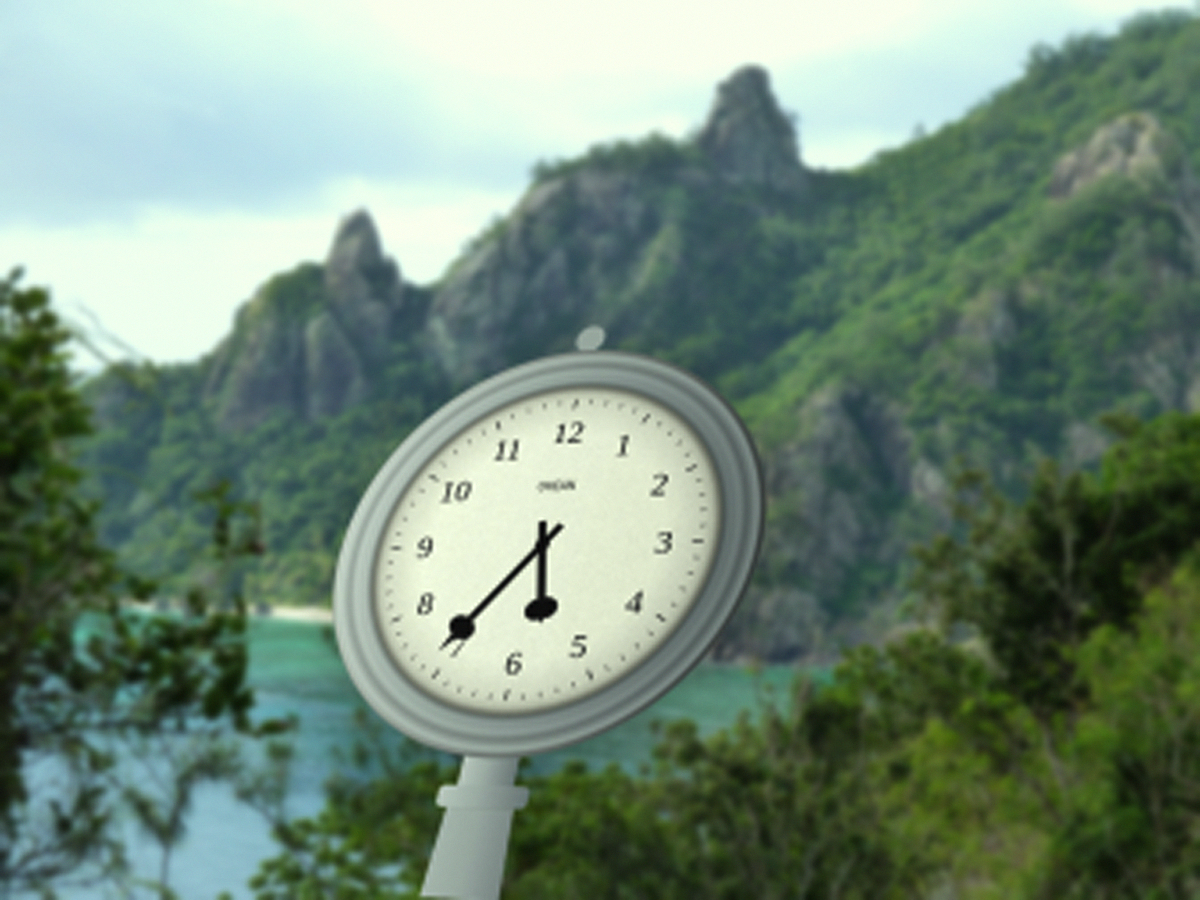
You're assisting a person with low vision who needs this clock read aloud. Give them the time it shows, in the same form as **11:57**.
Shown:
**5:36**
